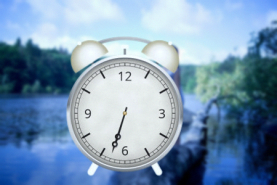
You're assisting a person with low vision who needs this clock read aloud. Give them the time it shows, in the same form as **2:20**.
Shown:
**6:33**
